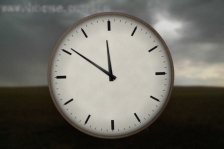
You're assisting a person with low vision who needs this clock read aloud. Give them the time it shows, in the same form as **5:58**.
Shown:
**11:51**
